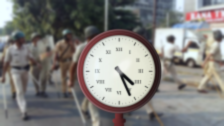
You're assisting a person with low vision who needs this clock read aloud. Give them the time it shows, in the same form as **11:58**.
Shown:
**4:26**
